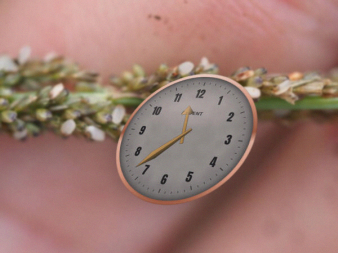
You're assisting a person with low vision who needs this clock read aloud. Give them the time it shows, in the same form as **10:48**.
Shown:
**11:37**
